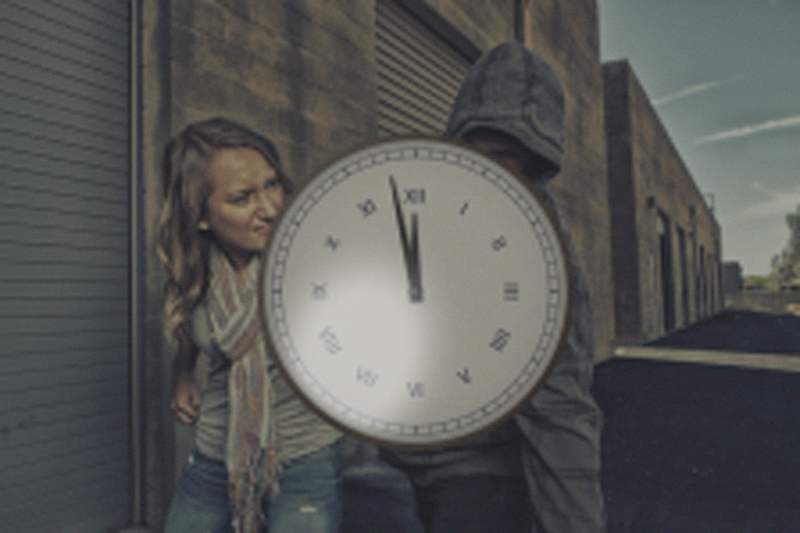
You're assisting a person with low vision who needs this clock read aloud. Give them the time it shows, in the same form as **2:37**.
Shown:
**11:58**
